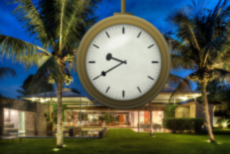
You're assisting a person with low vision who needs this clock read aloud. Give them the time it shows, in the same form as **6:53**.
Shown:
**9:40**
